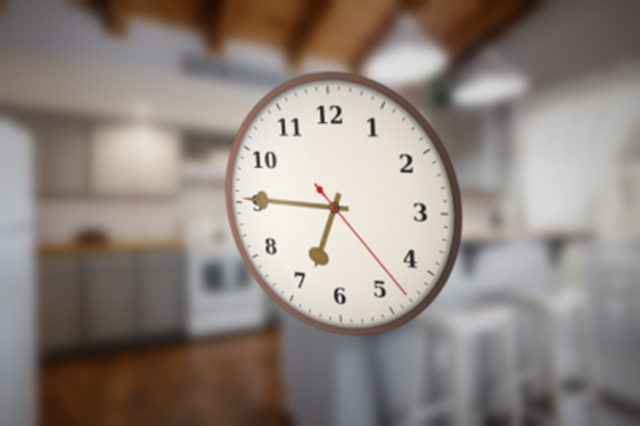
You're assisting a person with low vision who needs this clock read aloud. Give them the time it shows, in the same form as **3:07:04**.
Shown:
**6:45:23**
